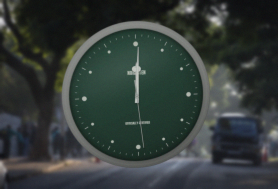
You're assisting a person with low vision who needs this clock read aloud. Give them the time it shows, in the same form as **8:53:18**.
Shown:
**12:00:29**
